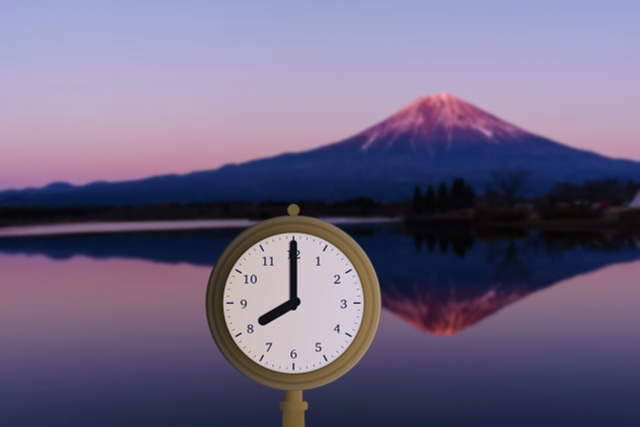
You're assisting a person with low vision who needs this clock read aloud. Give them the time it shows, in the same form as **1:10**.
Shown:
**8:00**
